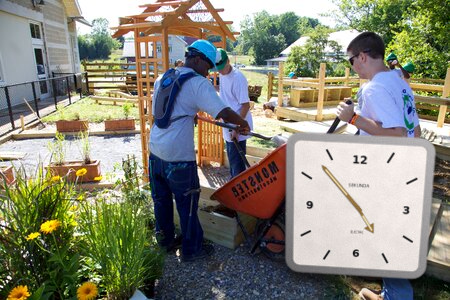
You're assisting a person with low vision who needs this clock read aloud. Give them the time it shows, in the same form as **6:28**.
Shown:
**4:53**
